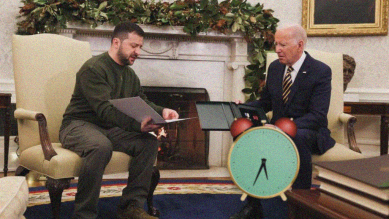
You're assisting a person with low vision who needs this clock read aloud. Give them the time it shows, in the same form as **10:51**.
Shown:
**5:34**
